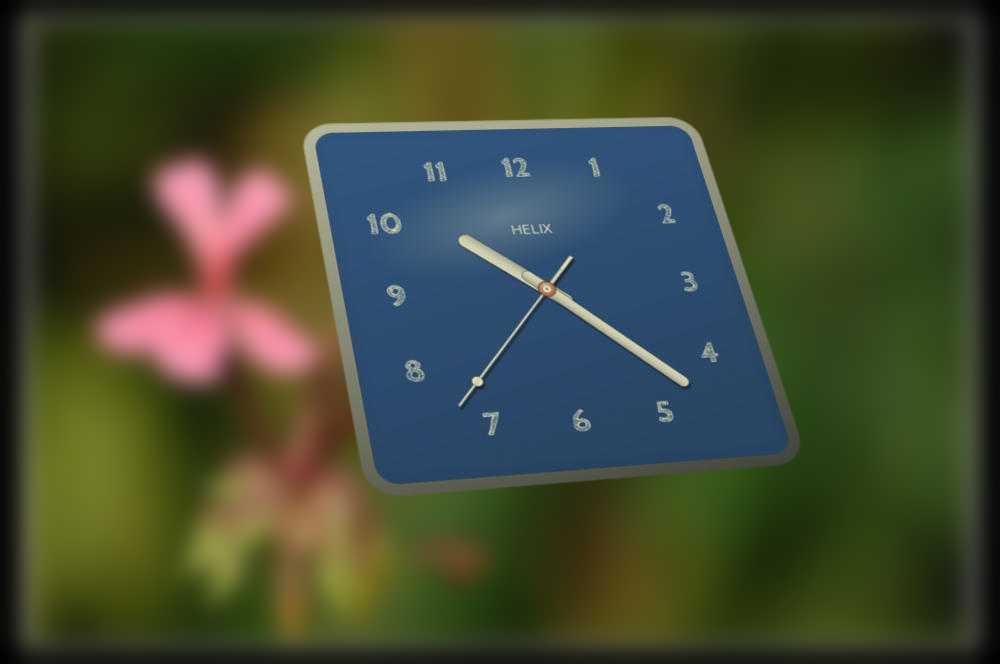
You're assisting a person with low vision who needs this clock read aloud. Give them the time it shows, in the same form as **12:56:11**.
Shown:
**10:22:37**
